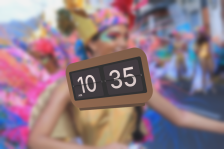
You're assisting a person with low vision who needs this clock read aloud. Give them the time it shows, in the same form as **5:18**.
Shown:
**10:35**
